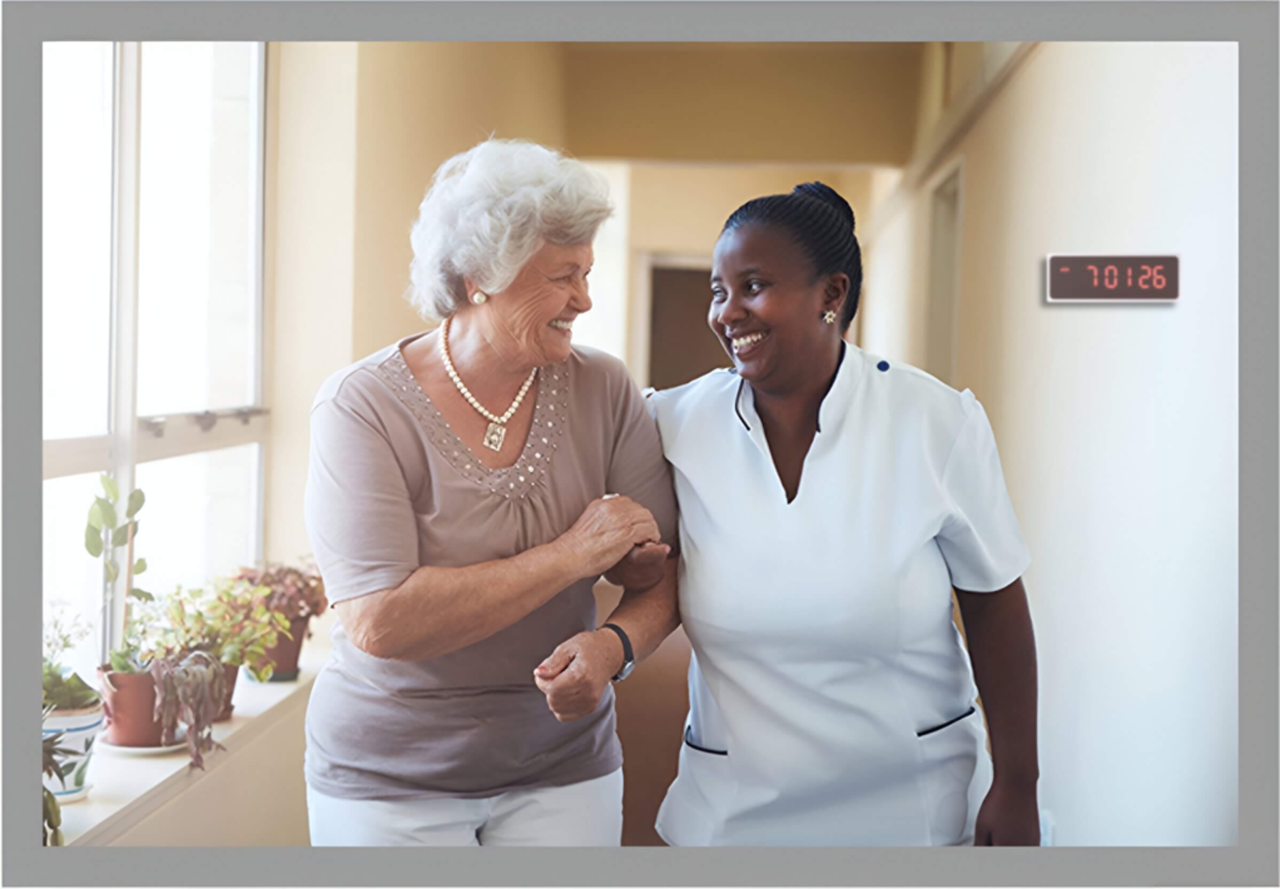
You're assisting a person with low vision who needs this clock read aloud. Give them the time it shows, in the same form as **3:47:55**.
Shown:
**7:01:26**
